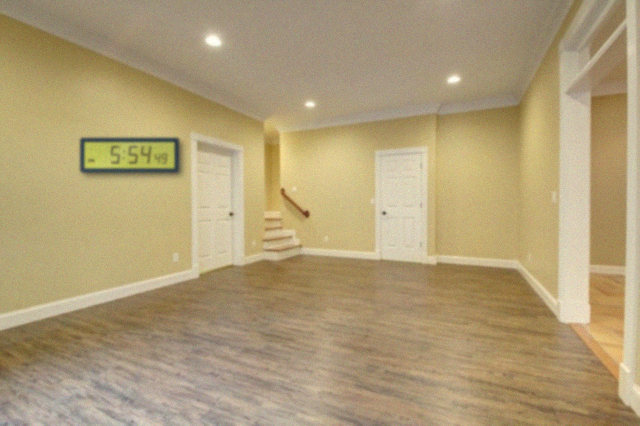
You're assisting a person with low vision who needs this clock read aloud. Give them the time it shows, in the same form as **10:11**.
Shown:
**5:54**
